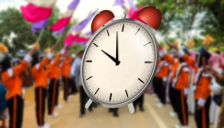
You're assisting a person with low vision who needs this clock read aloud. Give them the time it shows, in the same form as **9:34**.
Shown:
**9:58**
